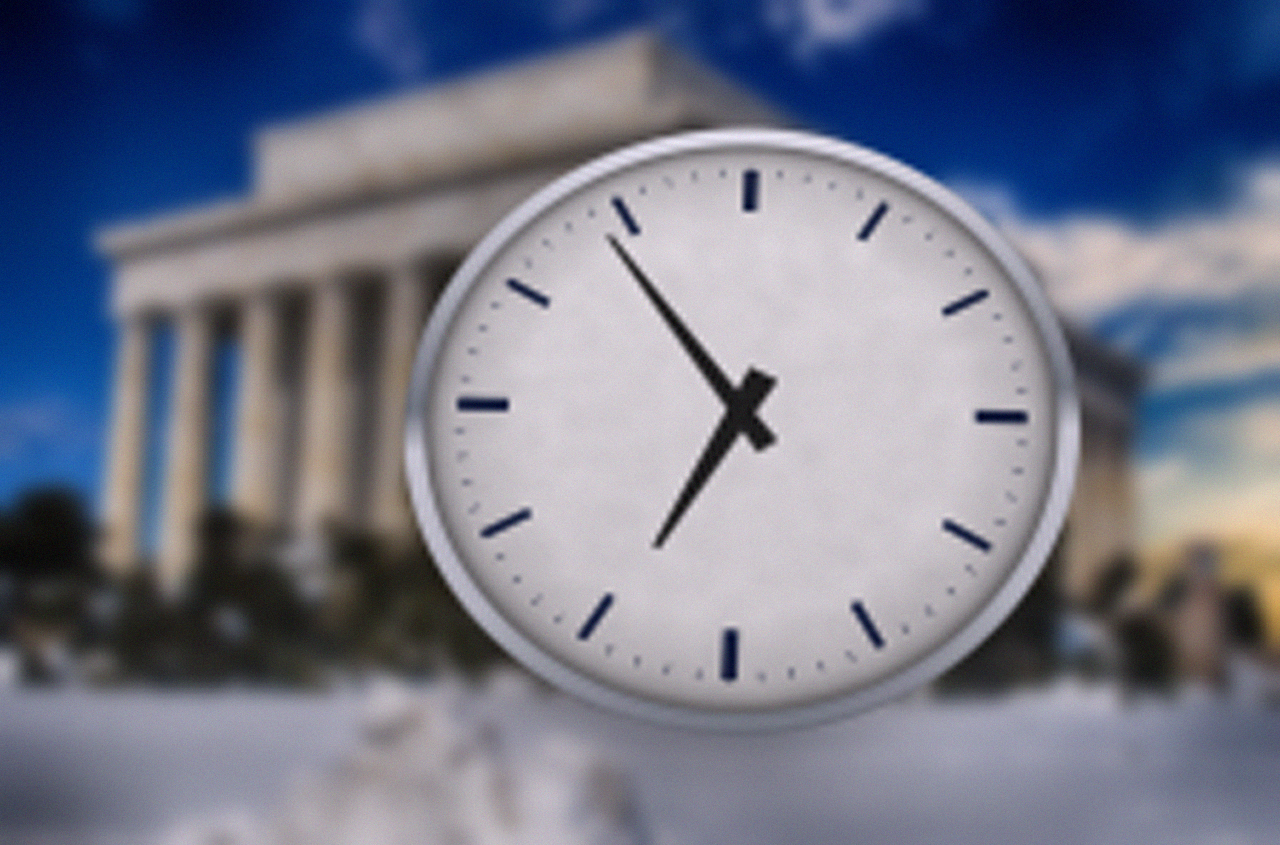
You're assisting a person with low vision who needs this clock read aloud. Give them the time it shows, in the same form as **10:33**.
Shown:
**6:54**
